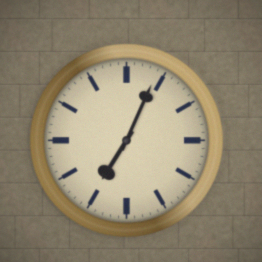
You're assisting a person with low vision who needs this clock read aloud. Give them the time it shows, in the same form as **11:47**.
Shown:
**7:04**
